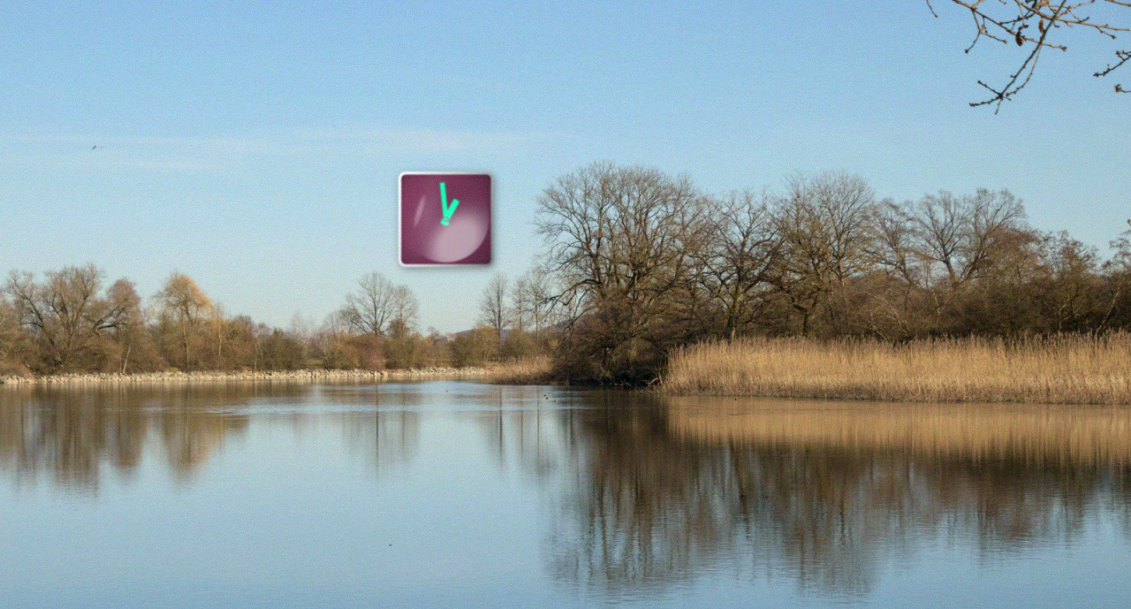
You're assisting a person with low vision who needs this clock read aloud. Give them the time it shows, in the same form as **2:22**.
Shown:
**12:59**
